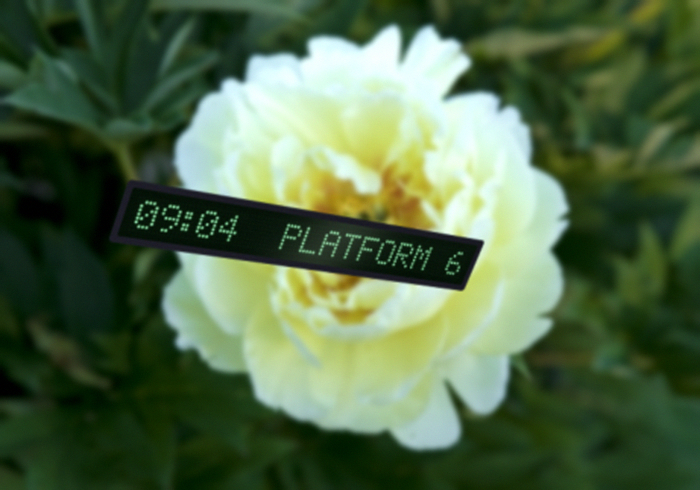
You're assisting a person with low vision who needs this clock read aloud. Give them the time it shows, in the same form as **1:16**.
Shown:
**9:04**
